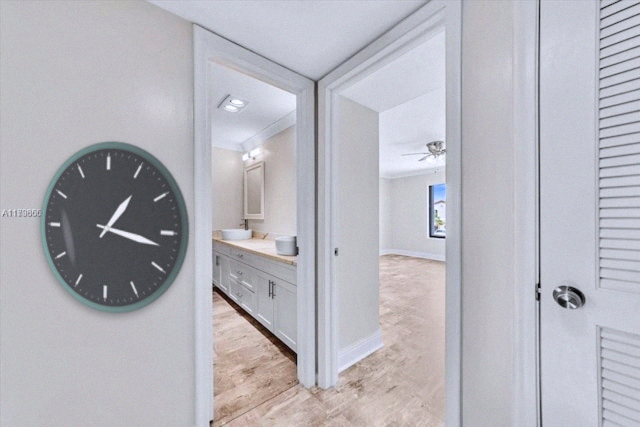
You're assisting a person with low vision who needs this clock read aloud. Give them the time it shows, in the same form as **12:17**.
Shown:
**1:17**
